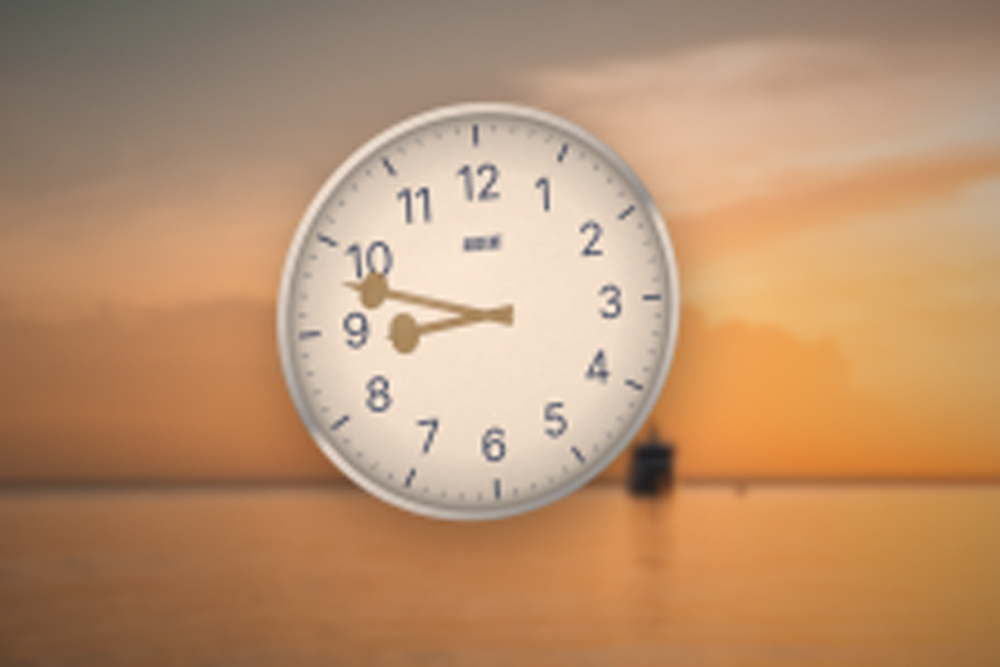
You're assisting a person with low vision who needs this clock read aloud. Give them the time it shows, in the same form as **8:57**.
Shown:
**8:48**
